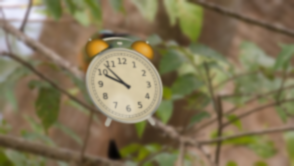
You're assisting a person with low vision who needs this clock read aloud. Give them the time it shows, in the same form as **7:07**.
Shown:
**9:53**
